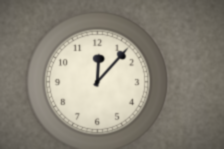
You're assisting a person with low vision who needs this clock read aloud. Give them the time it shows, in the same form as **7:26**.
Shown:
**12:07**
